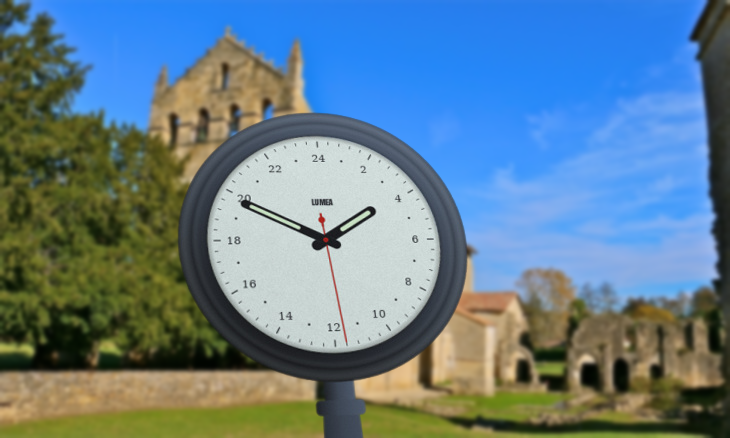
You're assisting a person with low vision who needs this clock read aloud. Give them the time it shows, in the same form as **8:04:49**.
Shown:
**3:49:29**
